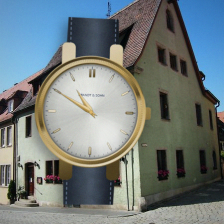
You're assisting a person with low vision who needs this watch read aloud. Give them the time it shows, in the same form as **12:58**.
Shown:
**10:50**
